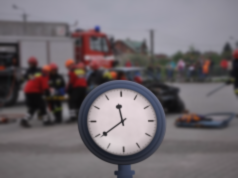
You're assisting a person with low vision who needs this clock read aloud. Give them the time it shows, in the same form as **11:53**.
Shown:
**11:39**
